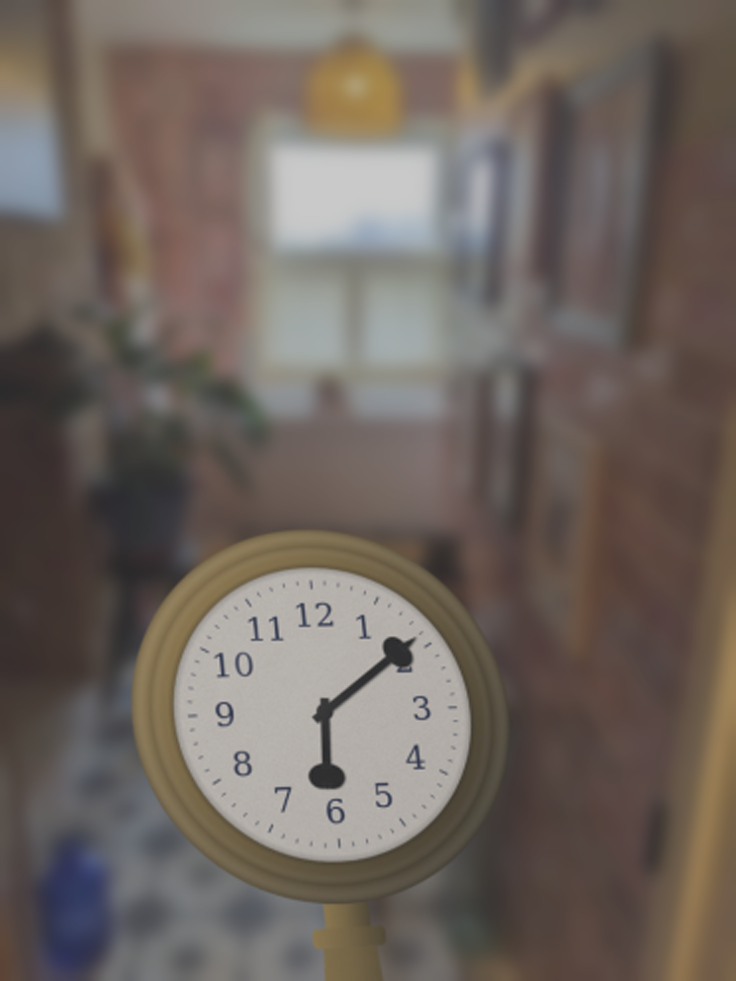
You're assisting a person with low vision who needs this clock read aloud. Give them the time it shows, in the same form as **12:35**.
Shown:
**6:09**
